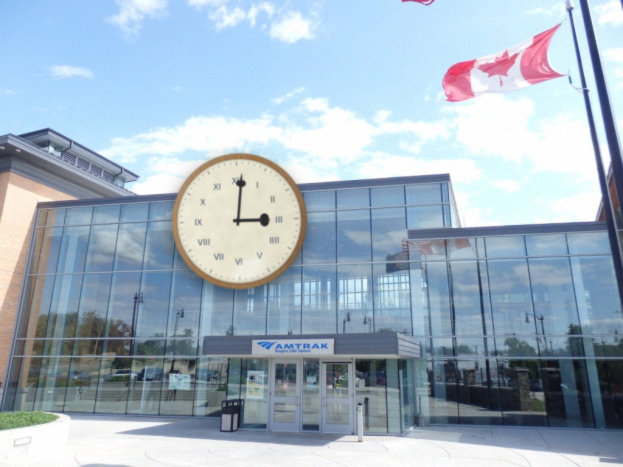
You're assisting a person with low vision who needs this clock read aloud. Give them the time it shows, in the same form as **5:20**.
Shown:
**3:01**
